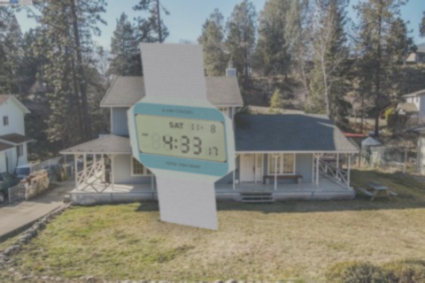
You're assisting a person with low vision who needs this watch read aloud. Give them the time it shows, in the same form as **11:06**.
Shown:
**4:33**
